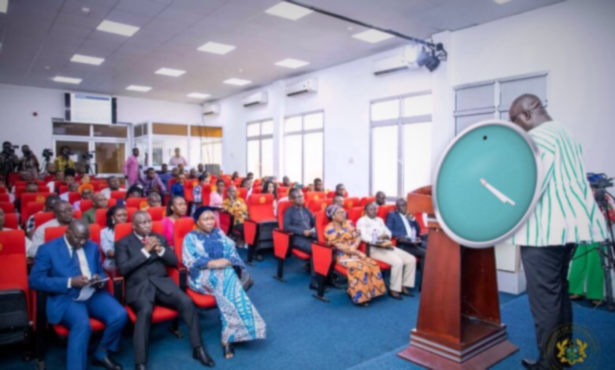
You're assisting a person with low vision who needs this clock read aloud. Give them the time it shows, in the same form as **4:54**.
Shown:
**4:21**
